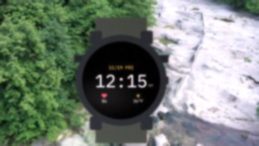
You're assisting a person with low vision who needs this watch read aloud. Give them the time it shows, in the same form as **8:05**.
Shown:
**12:15**
